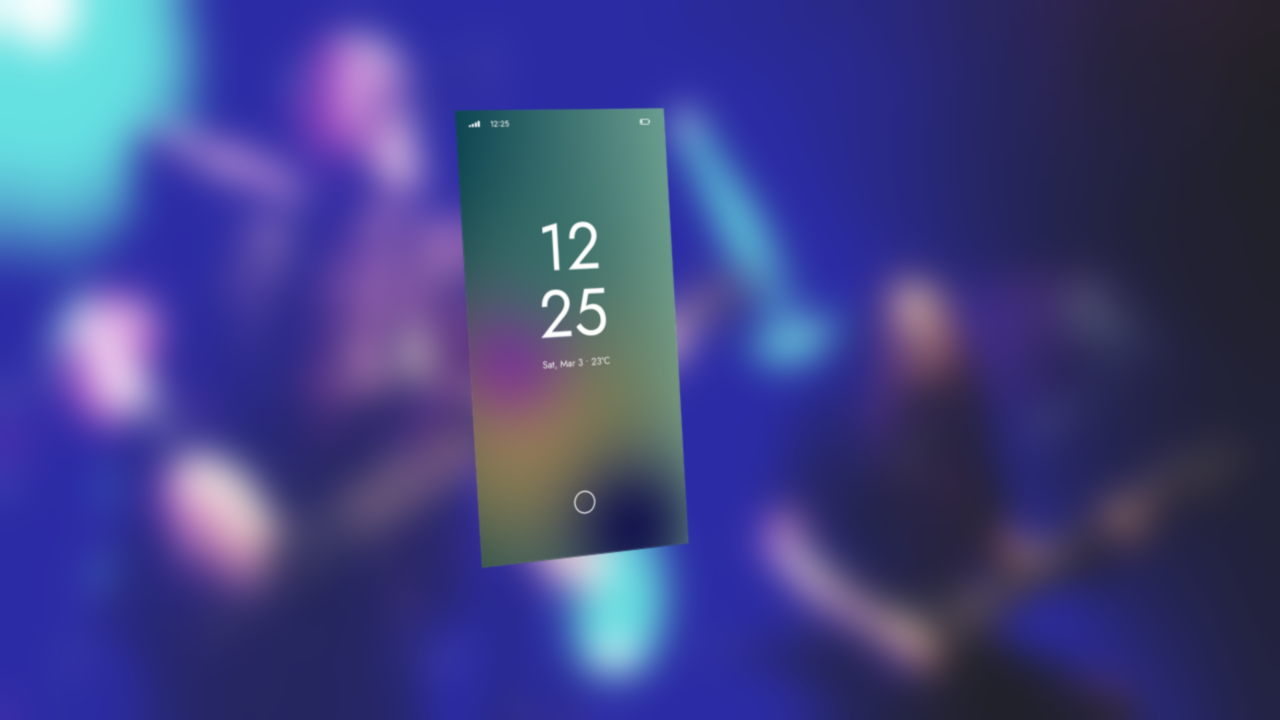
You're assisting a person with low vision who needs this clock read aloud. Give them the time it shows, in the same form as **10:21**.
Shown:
**12:25**
